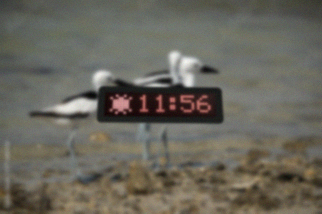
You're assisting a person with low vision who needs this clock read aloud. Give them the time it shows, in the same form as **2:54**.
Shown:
**11:56**
